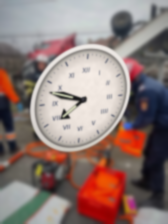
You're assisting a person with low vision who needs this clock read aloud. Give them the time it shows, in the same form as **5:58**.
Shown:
**7:48**
